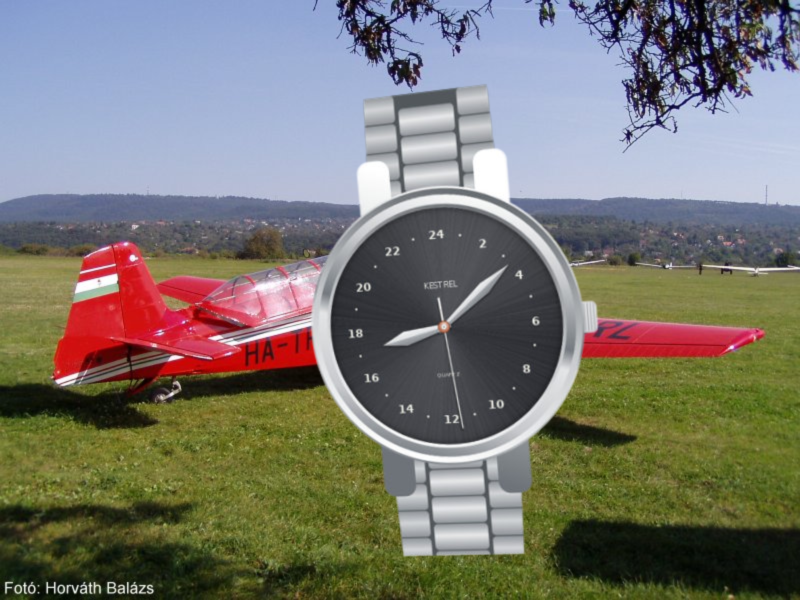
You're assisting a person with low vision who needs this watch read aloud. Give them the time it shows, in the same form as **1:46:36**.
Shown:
**17:08:29**
